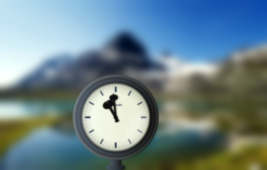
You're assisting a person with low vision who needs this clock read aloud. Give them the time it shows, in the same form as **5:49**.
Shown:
**10:59**
